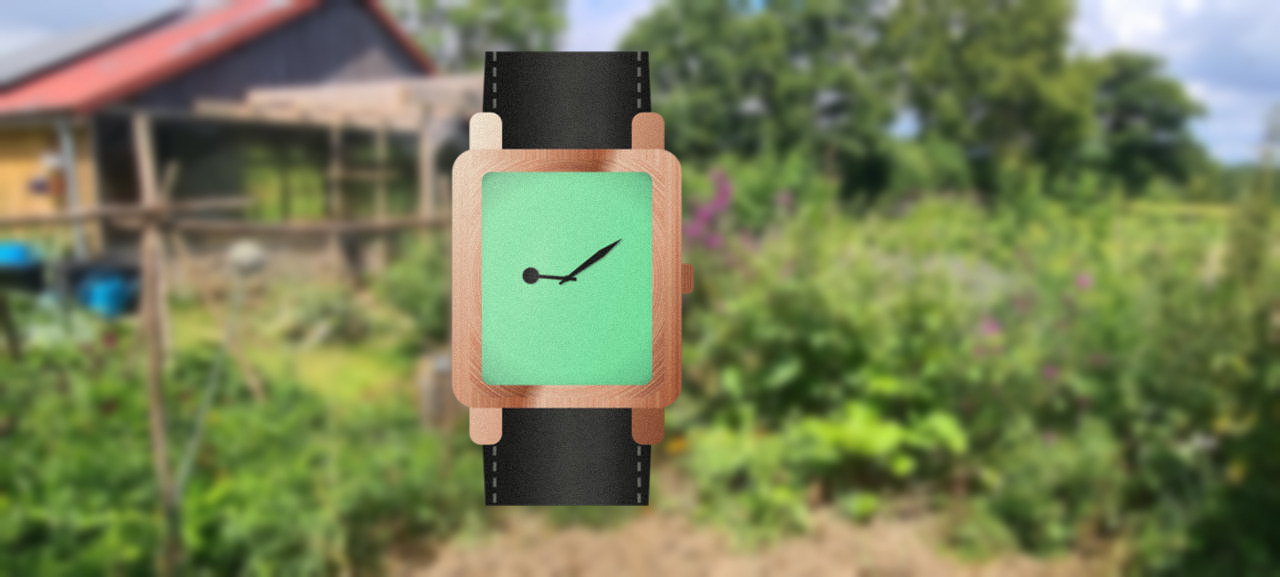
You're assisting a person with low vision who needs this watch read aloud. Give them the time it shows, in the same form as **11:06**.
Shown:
**9:09**
